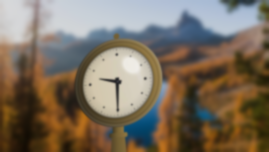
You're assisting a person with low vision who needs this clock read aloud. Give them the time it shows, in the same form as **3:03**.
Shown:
**9:30**
